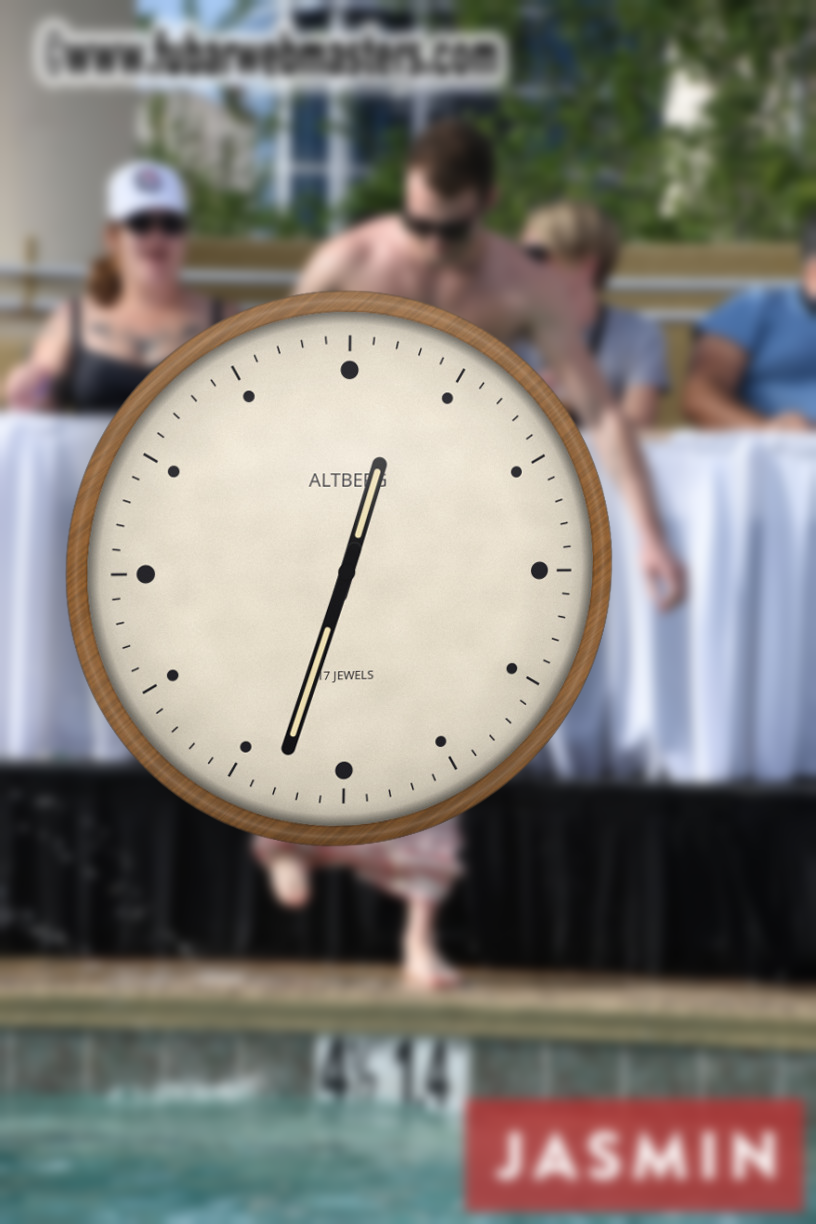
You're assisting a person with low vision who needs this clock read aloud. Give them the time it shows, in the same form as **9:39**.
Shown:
**12:33**
